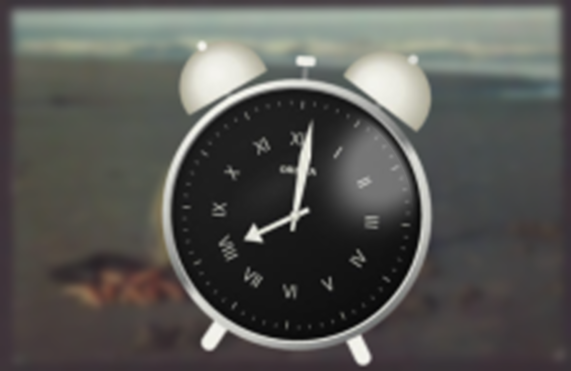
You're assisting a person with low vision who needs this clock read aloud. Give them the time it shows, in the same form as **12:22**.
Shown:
**8:01**
